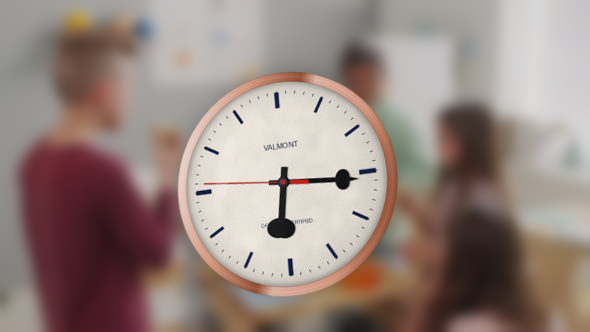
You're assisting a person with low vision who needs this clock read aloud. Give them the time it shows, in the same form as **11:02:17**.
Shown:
**6:15:46**
